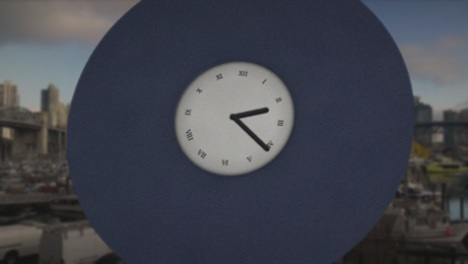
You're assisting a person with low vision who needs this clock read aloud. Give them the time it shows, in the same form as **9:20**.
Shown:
**2:21**
